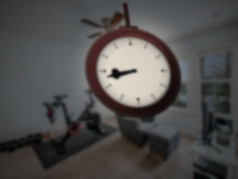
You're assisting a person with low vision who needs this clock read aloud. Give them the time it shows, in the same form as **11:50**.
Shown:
**8:43**
